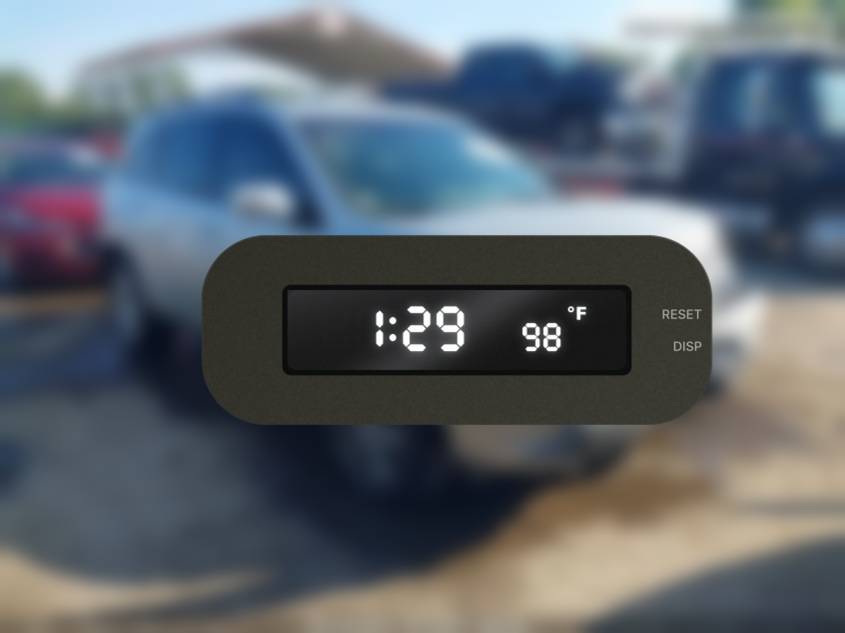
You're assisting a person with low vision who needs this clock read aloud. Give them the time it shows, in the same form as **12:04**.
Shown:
**1:29**
